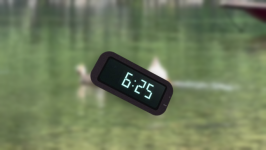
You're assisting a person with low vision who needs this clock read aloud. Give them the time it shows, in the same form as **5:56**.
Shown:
**6:25**
